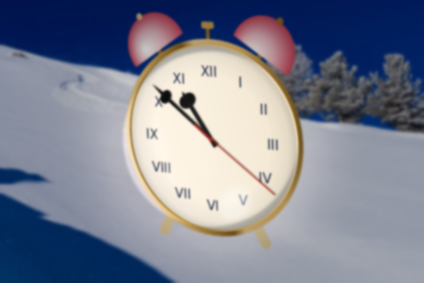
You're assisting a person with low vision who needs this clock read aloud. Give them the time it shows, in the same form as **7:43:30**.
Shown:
**10:51:21**
